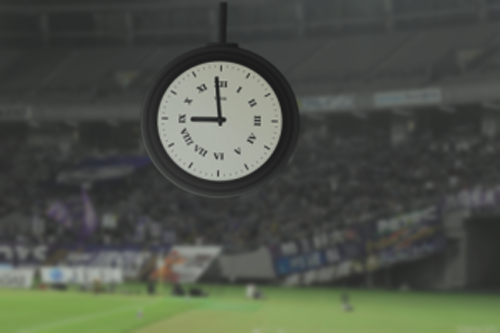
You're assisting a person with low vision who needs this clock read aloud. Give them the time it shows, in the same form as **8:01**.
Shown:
**8:59**
